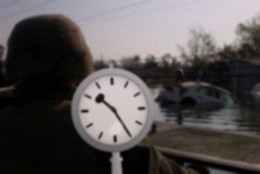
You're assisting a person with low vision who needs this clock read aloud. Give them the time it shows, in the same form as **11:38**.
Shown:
**10:25**
